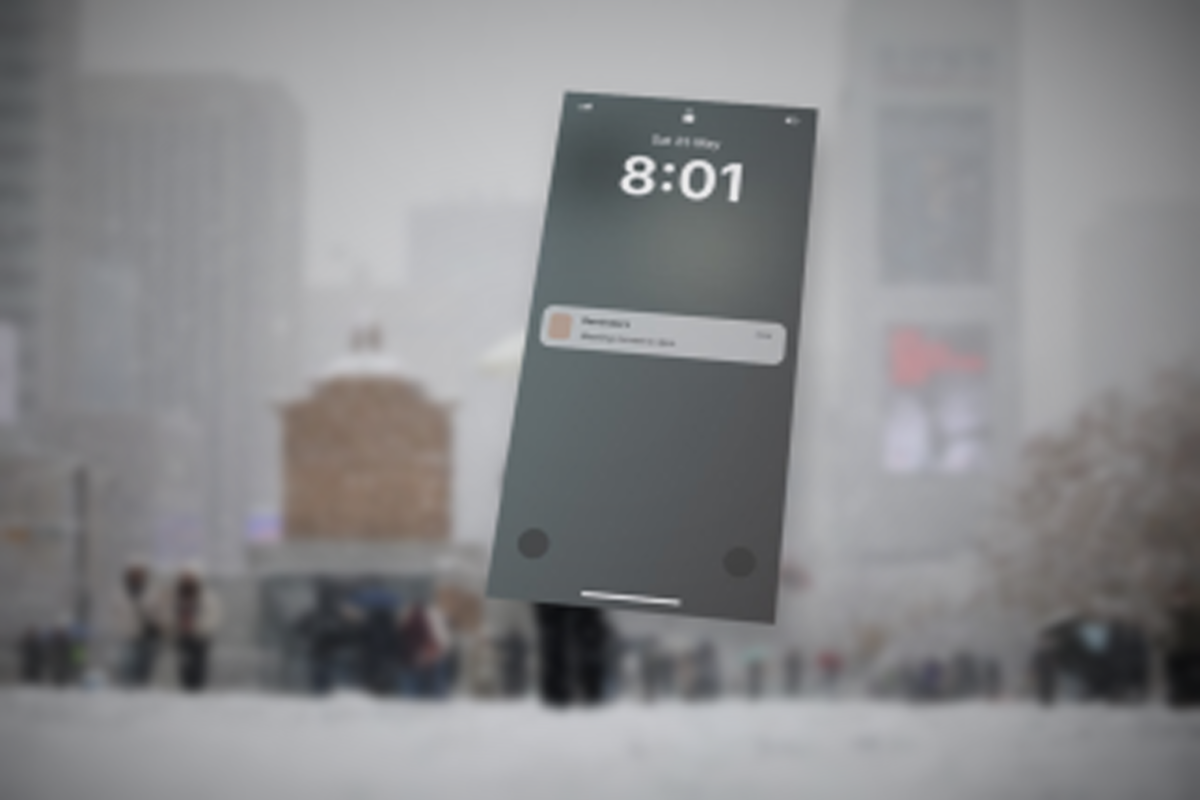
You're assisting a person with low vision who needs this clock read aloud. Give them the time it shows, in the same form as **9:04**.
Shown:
**8:01**
